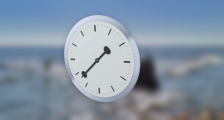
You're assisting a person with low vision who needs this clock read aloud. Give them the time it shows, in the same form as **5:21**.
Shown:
**1:38**
